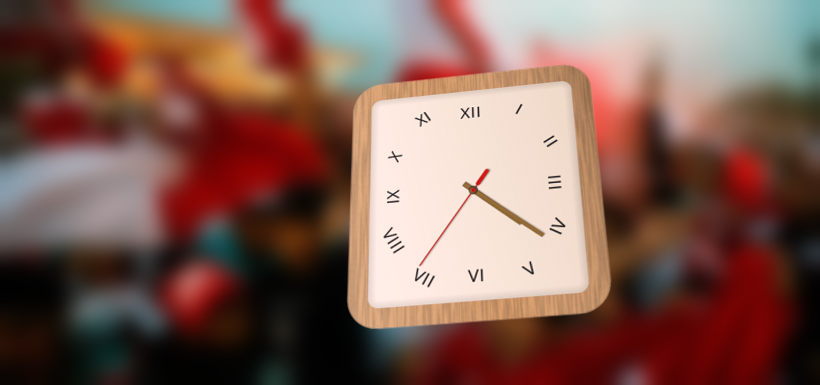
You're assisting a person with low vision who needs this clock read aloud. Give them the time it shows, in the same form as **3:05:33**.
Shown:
**4:21:36**
